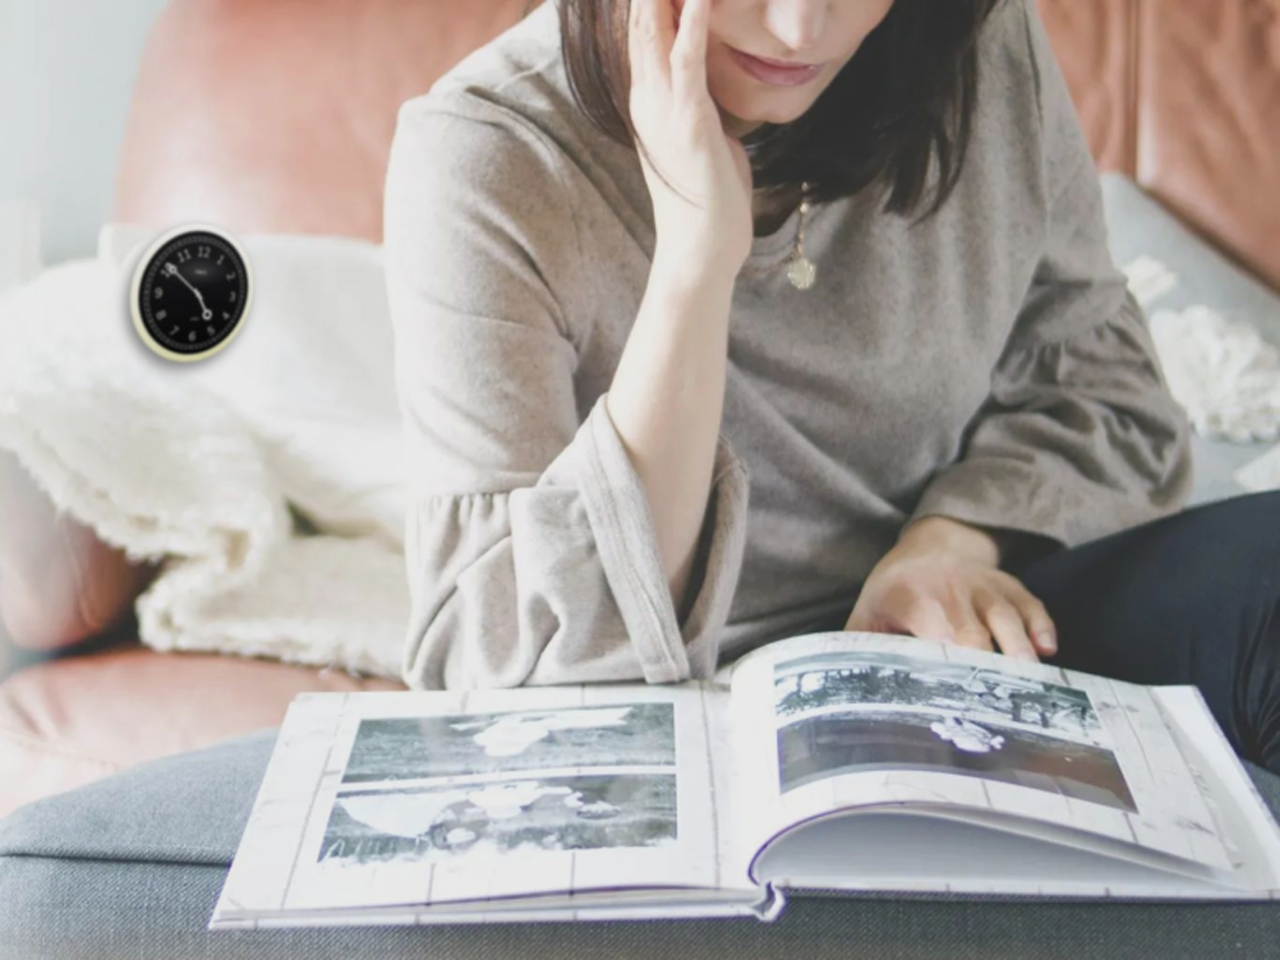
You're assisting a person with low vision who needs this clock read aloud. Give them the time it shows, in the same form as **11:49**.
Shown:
**4:51**
